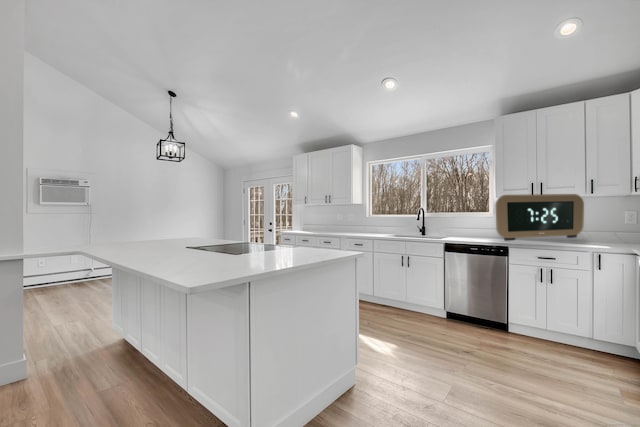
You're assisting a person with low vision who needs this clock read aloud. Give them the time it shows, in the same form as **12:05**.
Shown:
**7:25**
